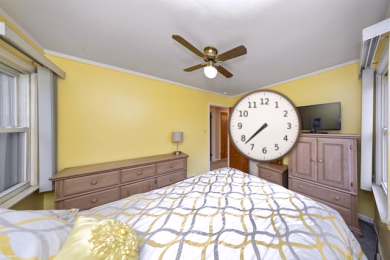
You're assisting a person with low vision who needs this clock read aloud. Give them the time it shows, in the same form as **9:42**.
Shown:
**7:38**
